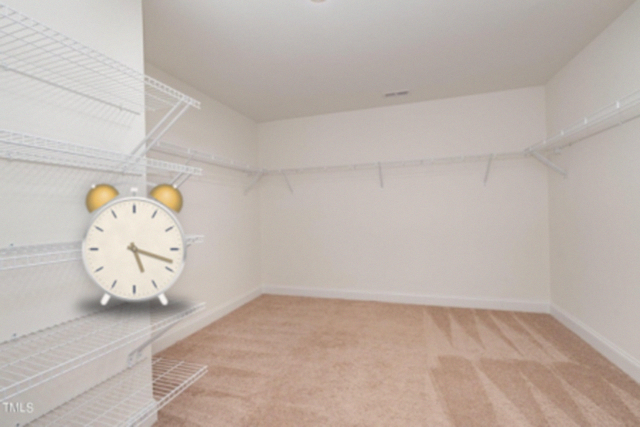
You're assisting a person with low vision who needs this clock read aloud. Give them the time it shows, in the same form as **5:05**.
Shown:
**5:18**
